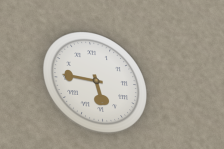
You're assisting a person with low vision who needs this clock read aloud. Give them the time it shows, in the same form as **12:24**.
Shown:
**5:46**
